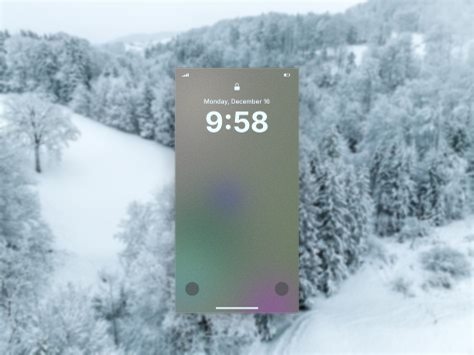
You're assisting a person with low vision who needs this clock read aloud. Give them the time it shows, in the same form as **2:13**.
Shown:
**9:58**
